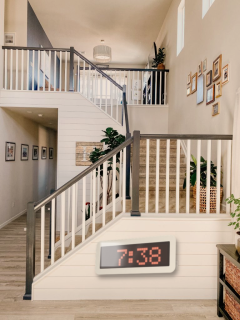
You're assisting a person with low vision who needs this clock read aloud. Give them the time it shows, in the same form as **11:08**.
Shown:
**7:38**
